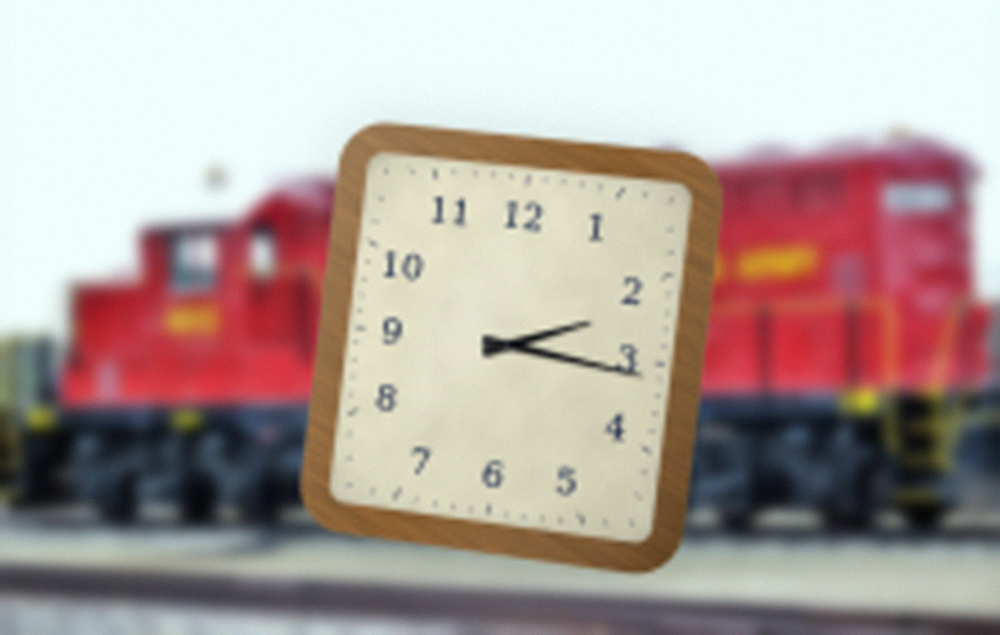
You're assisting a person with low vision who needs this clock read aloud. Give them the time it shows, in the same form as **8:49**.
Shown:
**2:16**
